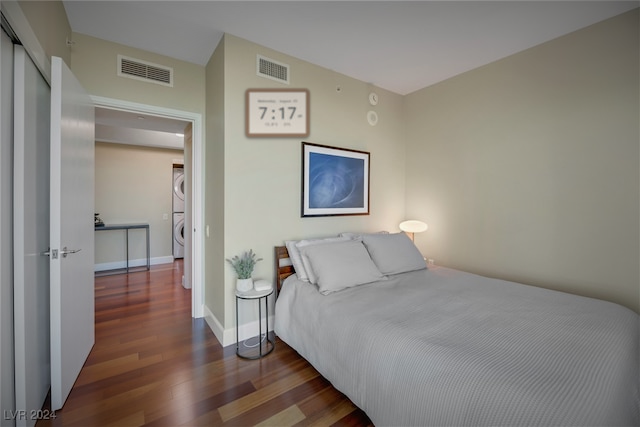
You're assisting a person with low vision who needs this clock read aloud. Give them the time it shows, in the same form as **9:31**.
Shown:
**7:17**
